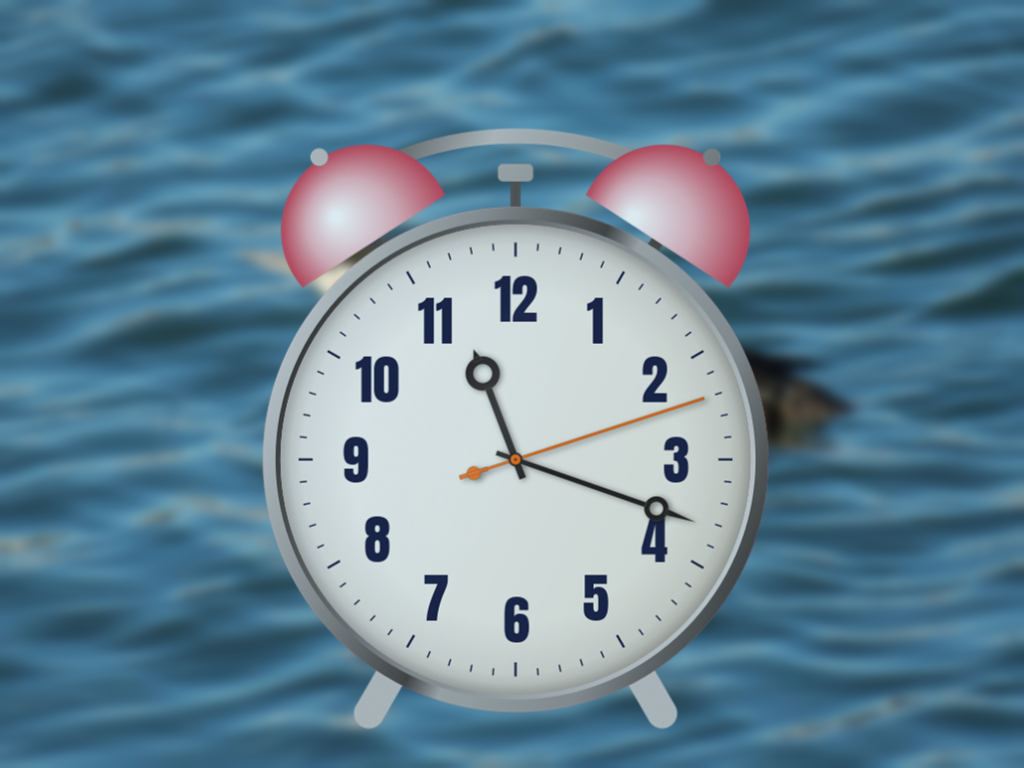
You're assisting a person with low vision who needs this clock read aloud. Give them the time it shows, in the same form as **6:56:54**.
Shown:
**11:18:12**
